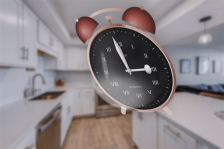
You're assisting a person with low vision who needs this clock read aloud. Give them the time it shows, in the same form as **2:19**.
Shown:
**2:59**
